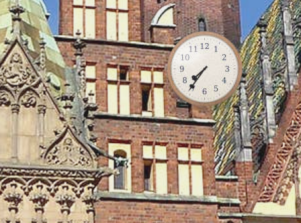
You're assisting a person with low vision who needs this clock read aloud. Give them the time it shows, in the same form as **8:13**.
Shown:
**7:36**
